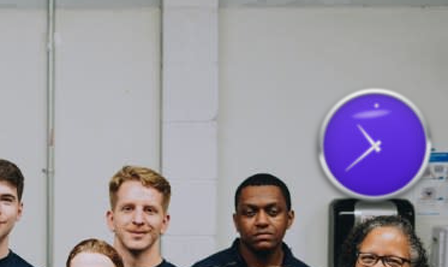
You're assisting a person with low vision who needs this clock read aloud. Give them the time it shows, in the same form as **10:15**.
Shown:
**10:38**
